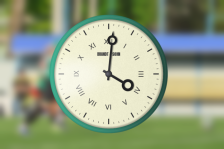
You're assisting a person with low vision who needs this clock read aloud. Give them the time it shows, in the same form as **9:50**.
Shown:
**4:01**
